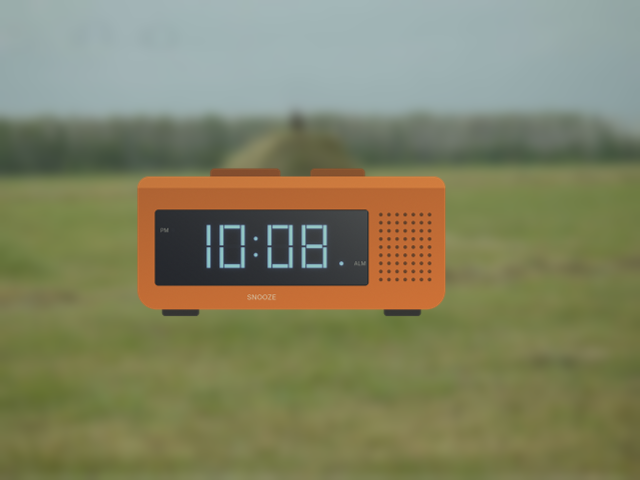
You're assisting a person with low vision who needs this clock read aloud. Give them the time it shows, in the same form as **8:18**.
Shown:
**10:08**
